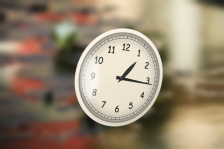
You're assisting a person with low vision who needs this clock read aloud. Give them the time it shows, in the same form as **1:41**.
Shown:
**1:16**
